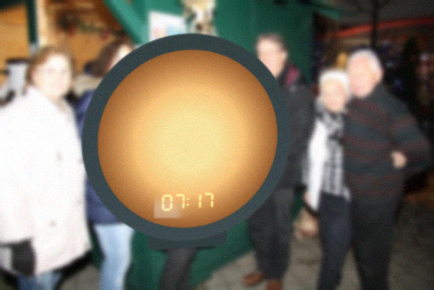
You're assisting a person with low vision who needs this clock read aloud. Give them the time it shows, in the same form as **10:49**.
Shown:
**7:17**
